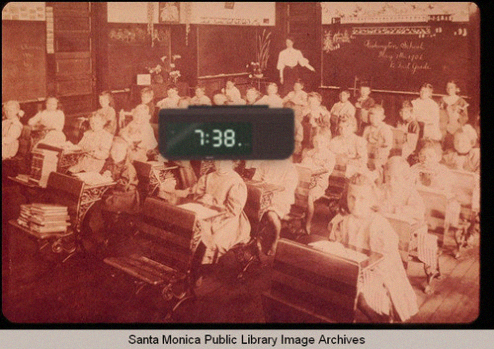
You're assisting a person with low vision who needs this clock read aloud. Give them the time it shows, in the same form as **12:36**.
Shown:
**7:38**
